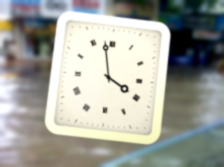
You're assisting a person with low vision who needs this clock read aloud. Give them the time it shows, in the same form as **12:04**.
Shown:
**3:58**
